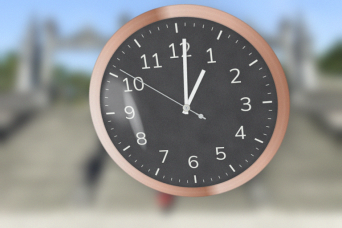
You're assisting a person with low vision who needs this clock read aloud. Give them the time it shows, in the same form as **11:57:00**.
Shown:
**1:00:51**
